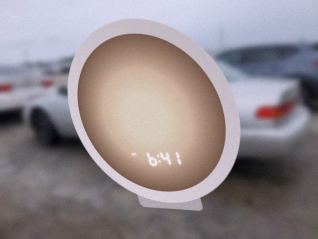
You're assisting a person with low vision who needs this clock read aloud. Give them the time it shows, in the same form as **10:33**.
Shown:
**6:41**
